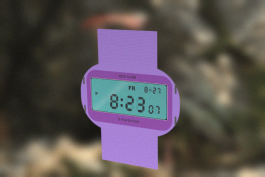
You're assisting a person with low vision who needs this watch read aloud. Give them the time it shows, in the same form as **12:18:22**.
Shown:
**8:23:07**
